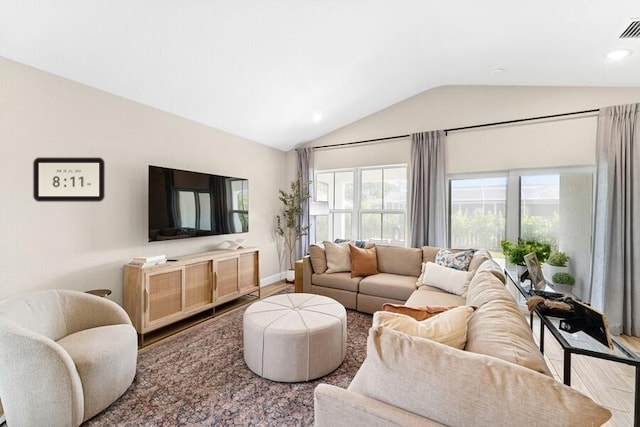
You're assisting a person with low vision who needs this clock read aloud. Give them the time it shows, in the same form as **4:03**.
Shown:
**8:11**
